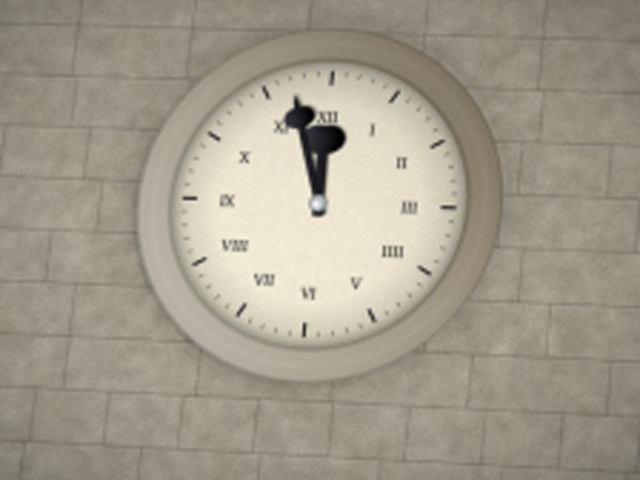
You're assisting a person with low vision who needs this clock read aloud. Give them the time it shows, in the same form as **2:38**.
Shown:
**11:57**
